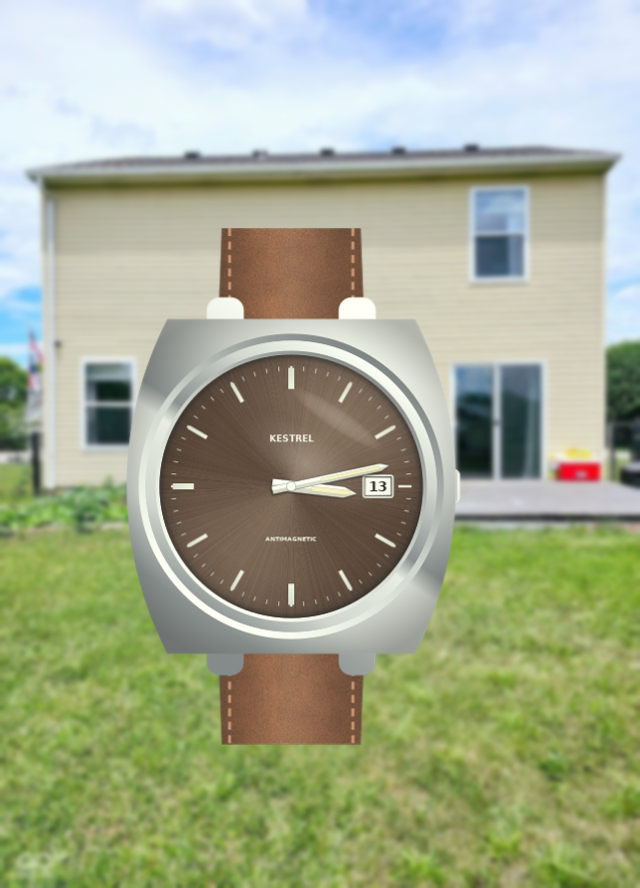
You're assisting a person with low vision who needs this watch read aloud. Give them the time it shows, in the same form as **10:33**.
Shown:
**3:13**
